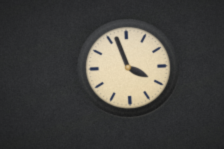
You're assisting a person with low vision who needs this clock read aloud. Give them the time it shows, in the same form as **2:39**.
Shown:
**3:57**
